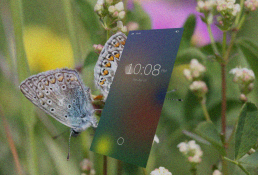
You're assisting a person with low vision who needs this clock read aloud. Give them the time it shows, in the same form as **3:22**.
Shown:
**10:08**
